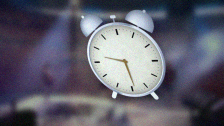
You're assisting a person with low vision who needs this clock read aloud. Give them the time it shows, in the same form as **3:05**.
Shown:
**9:29**
